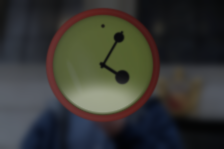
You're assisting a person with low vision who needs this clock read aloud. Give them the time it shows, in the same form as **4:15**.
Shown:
**4:05**
